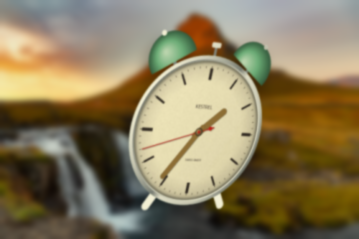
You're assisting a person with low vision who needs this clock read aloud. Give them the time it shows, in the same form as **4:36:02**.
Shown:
**1:35:42**
